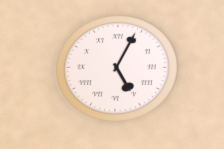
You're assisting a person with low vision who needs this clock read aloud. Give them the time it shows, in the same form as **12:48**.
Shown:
**5:04**
